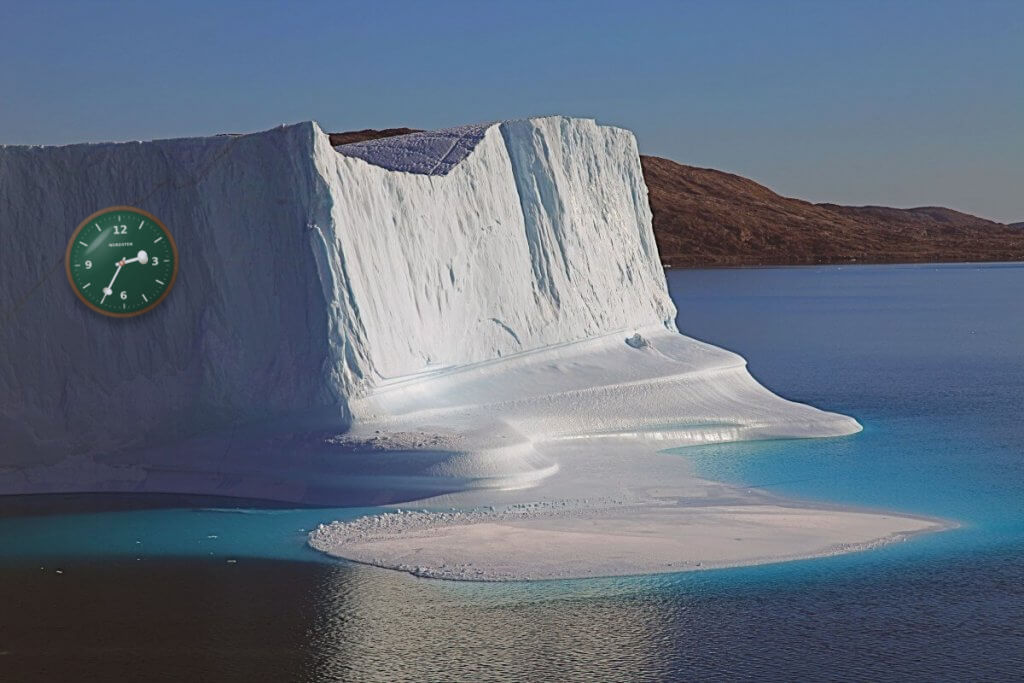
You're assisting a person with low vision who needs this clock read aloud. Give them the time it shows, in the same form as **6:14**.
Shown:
**2:35**
